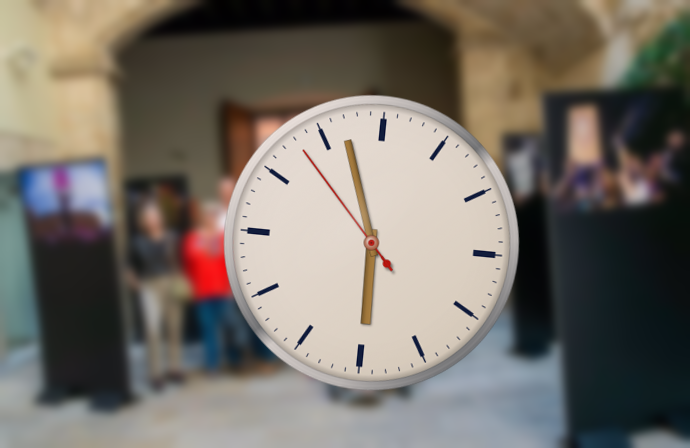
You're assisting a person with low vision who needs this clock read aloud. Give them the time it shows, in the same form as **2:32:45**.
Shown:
**5:56:53**
